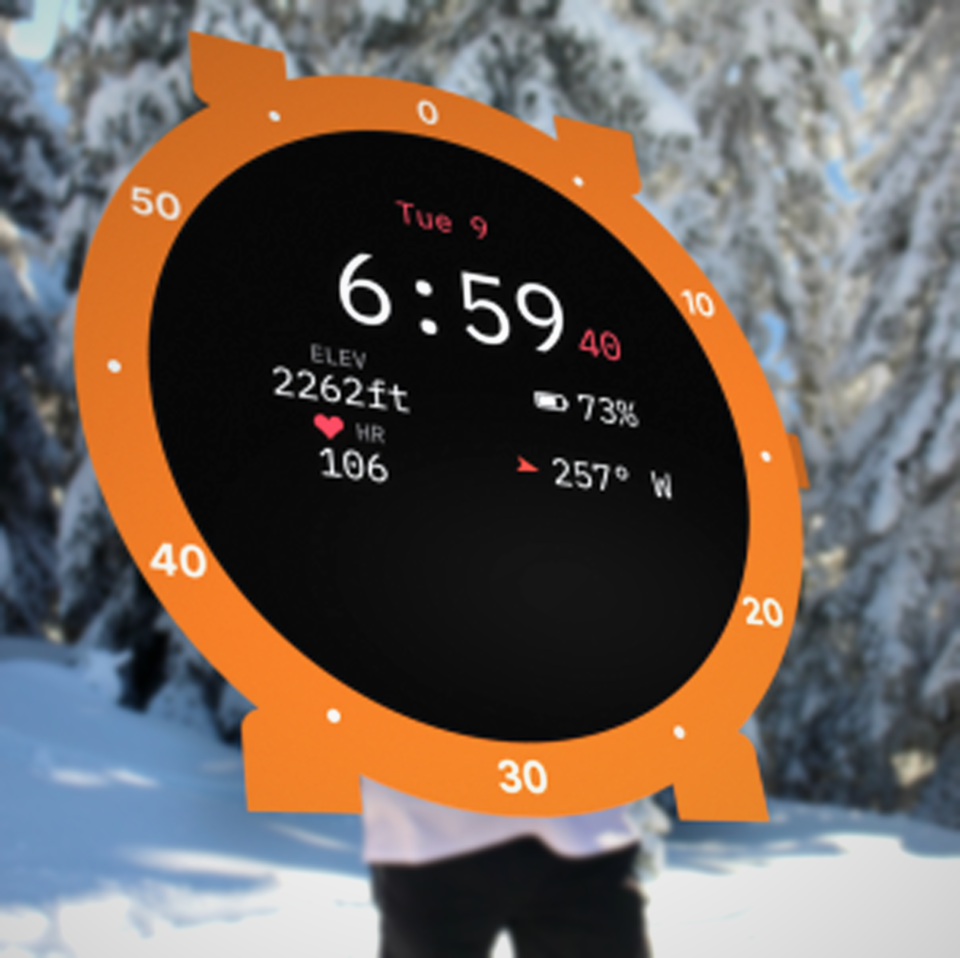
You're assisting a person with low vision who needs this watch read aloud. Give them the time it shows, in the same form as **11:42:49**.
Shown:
**6:59:40**
